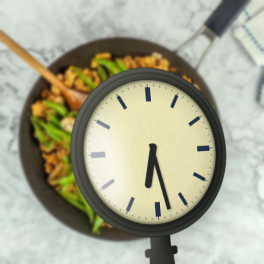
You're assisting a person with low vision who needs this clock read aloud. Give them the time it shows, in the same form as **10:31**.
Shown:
**6:28**
